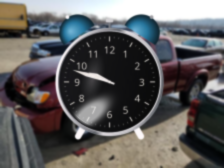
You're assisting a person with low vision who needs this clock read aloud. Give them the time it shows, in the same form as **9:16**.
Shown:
**9:48**
